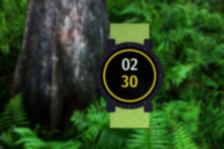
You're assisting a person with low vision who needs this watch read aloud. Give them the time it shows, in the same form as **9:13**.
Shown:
**2:30**
